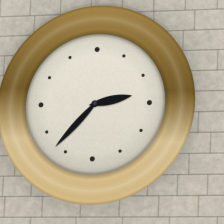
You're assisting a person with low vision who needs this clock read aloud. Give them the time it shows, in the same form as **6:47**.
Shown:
**2:37**
